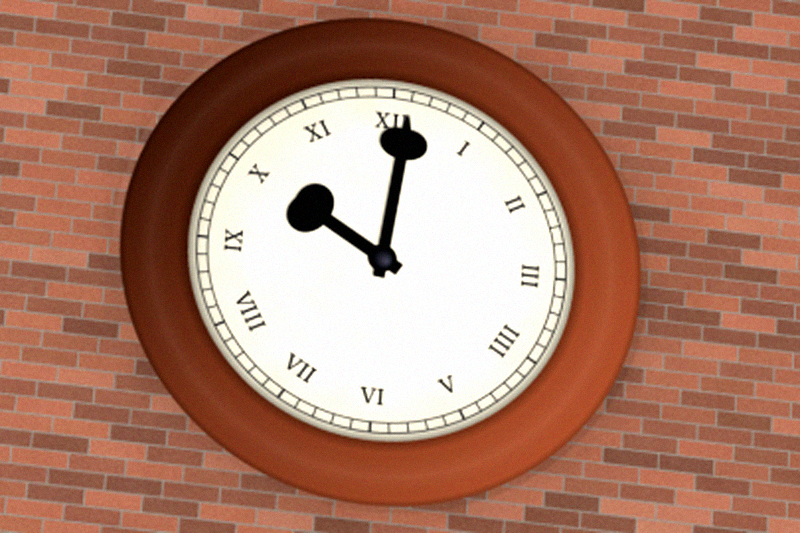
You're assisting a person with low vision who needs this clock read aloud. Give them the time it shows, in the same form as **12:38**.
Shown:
**10:01**
